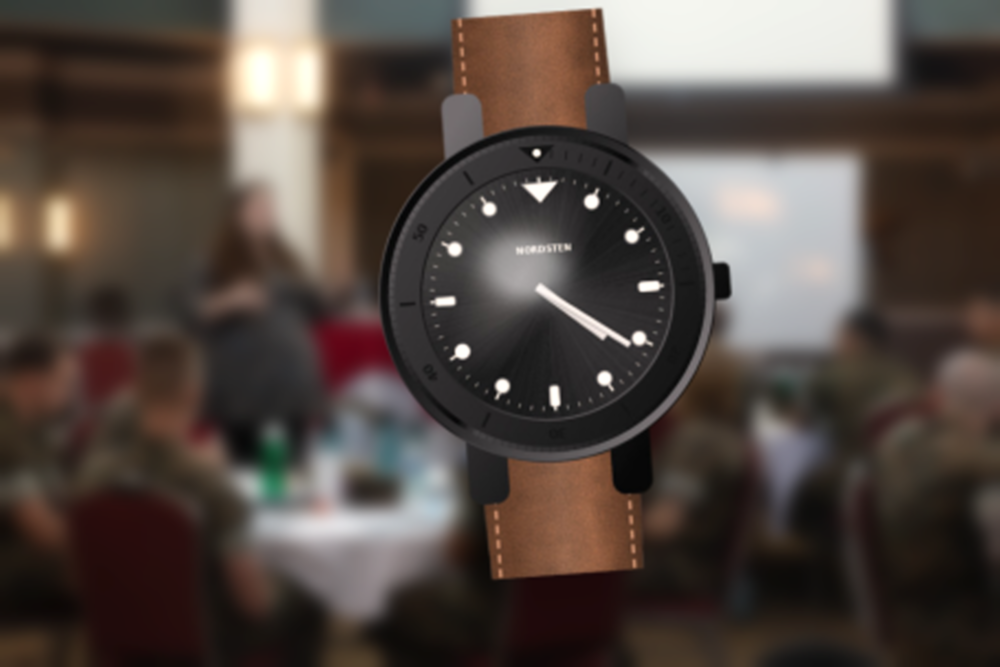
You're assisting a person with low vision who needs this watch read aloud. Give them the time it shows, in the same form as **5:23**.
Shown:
**4:21**
